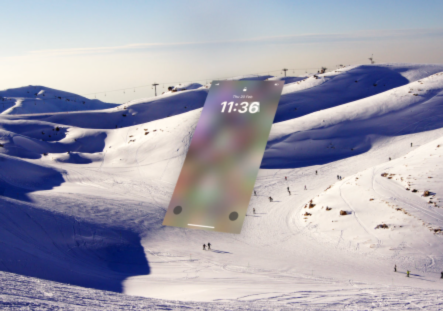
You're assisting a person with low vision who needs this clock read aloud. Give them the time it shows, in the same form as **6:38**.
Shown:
**11:36**
